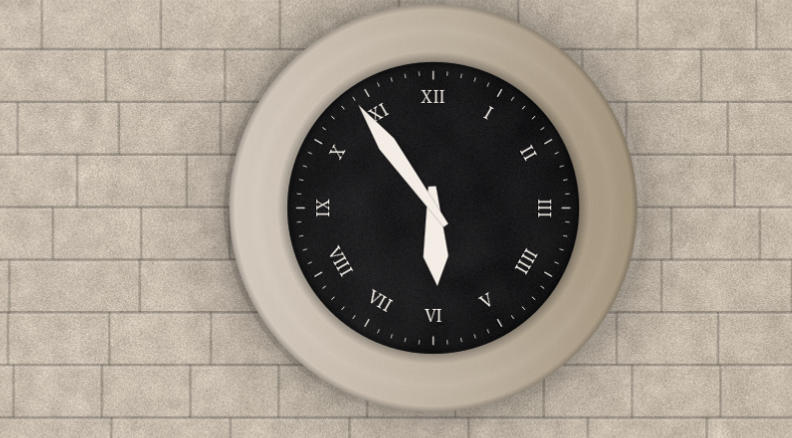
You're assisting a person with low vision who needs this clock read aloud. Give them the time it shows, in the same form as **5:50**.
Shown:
**5:54**
